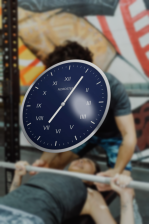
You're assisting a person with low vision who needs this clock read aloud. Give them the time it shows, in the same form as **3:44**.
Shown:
**7:05**
